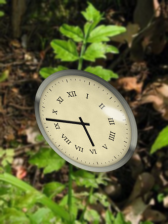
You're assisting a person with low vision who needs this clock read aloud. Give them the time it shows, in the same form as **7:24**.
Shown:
**5:47**
